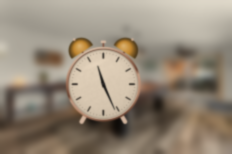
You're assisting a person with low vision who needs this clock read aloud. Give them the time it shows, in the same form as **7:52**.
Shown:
**11:26**
